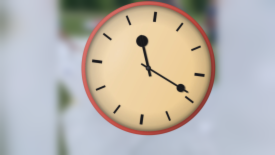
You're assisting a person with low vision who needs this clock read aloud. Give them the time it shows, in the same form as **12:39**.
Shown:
**11:19**
